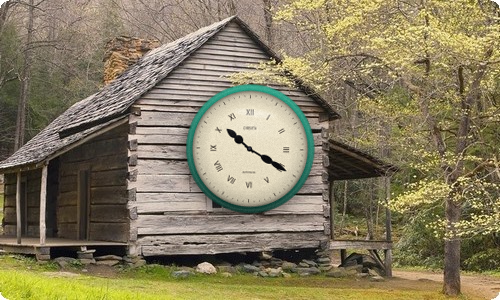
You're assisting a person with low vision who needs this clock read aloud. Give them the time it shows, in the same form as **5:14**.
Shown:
**10:20**
